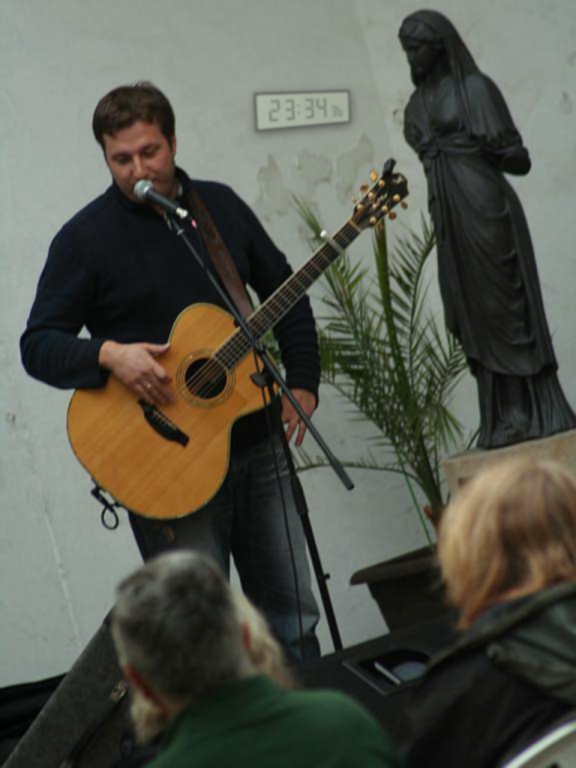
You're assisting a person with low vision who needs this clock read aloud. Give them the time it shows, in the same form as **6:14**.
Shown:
**23:34**
